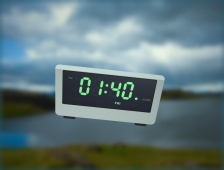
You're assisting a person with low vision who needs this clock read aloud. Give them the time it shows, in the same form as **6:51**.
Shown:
**1:40**
